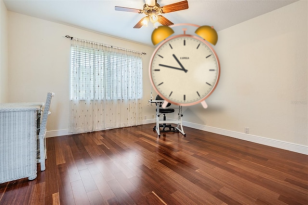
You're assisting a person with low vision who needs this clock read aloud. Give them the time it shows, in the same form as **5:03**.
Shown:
**10:47**
